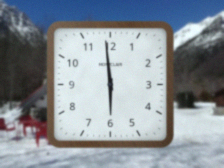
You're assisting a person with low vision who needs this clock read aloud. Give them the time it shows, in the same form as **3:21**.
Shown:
**5:59**
